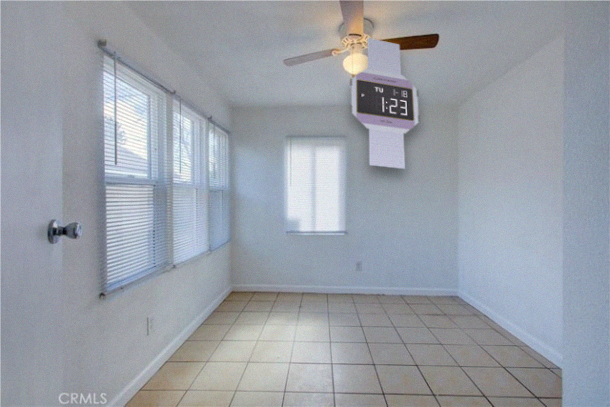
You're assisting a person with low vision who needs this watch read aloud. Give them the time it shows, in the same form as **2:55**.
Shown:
**1:23**
